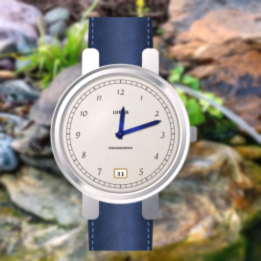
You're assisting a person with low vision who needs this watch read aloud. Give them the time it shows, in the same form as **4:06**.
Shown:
**12:12**
